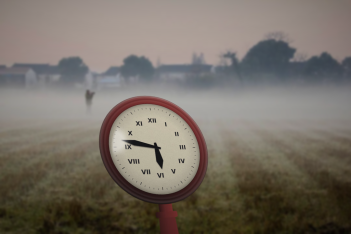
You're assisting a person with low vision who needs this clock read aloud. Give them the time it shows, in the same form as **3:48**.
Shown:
**5:47**
